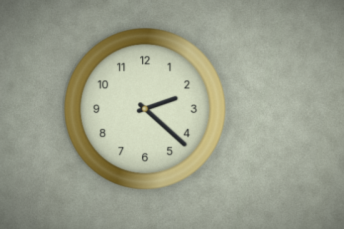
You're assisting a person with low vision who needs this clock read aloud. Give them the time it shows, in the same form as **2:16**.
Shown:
**2:22**
